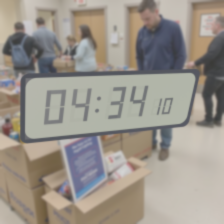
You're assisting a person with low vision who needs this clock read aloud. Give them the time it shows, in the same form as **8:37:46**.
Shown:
**4:34:10**
